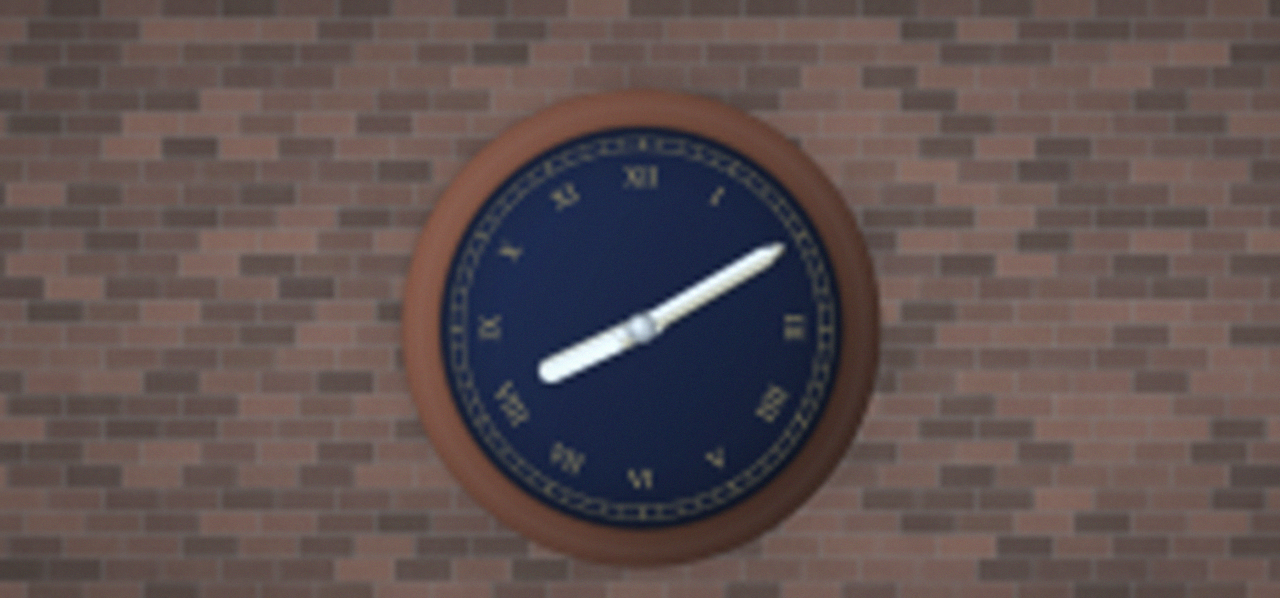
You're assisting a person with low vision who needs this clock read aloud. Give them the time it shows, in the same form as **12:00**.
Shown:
**8:10**
